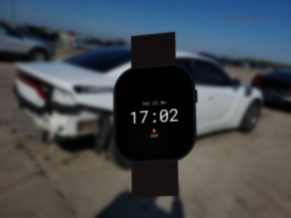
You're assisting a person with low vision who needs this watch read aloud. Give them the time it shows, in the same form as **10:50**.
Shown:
**17:02**
